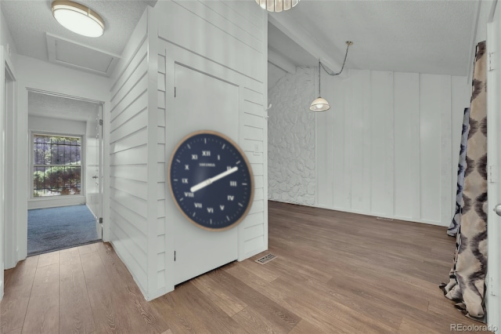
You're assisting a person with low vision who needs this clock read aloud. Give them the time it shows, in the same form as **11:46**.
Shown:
**8:11**
